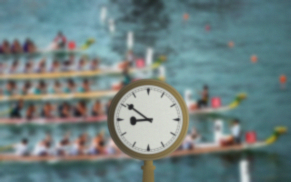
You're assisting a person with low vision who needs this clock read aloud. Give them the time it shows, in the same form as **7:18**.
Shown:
**8:51**
